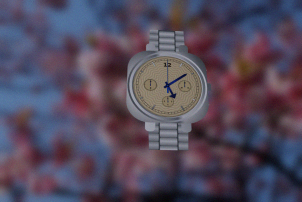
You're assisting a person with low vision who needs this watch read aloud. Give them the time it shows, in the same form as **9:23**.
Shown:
**5:09**
